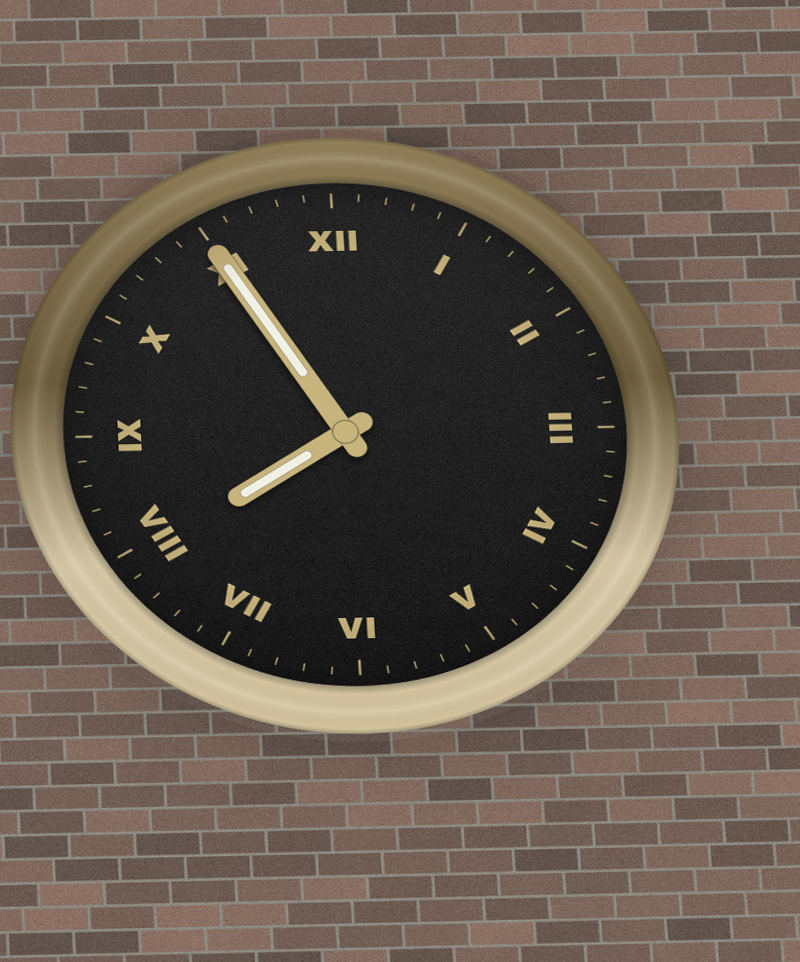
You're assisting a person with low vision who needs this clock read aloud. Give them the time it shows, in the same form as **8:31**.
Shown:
**7:55**
